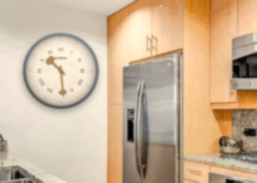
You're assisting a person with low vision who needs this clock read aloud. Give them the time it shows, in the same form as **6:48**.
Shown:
**10:29**
